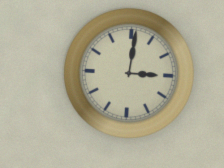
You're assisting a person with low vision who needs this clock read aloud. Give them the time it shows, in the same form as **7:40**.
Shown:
**3:01**
